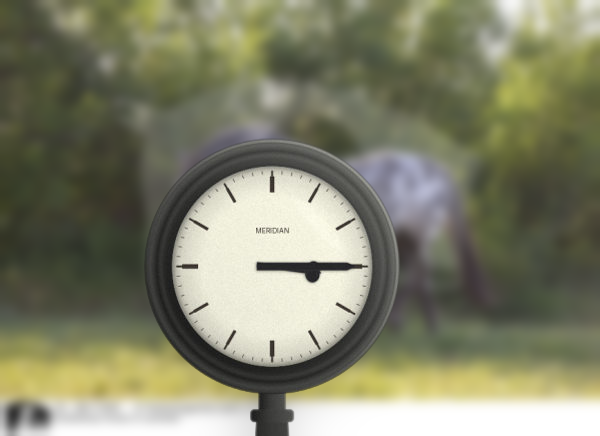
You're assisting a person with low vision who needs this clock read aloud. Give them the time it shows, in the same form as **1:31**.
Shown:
**3:15**
